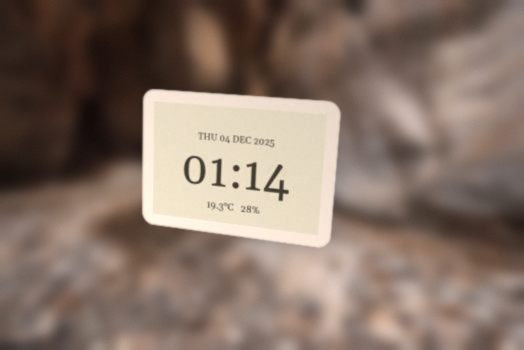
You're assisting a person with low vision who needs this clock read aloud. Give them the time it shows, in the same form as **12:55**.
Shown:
**1:14**
